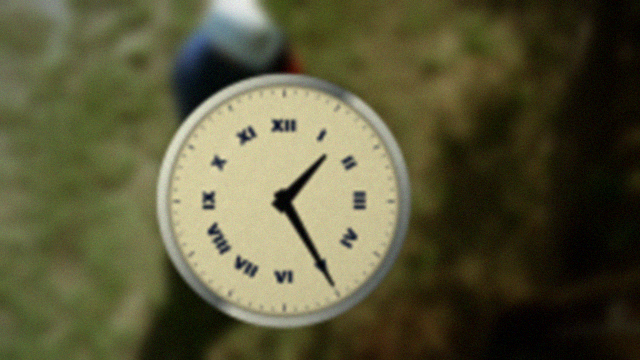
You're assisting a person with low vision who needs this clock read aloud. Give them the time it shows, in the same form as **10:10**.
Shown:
**1:25**
